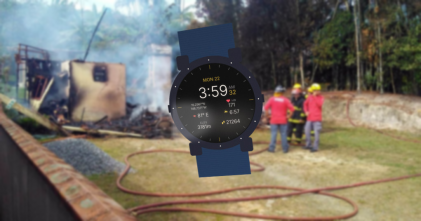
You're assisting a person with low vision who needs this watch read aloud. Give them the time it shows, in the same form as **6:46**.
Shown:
**3:59**
